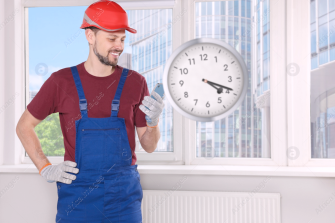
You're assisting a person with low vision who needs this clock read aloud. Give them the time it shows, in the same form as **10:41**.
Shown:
**4:19**
